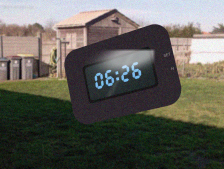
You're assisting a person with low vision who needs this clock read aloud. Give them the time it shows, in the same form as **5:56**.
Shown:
**6:26**
